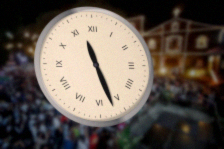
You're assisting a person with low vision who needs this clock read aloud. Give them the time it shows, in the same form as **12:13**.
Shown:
**11:27**
